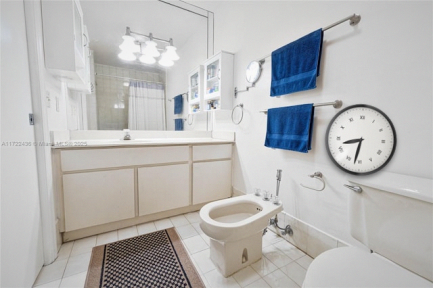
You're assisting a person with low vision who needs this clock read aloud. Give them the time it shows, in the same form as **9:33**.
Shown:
**8:32**
